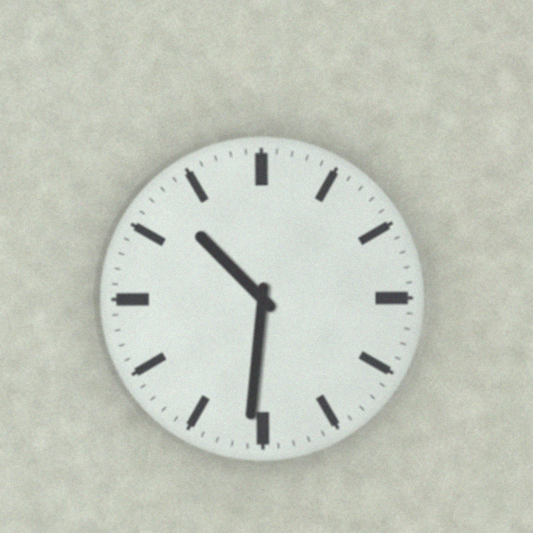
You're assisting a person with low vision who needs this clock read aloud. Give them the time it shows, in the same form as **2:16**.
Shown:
**10:31**
